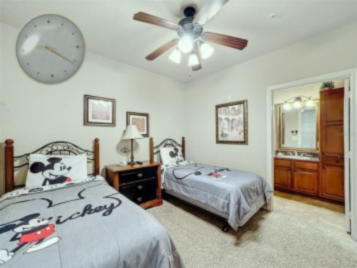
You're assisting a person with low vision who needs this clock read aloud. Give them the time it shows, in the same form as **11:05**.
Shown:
**9:21**
